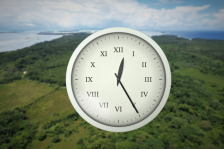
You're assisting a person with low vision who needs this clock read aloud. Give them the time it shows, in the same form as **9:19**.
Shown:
**12:25**
